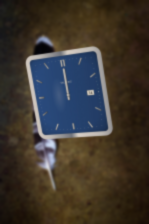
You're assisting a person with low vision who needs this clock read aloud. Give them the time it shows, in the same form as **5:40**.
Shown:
**12:00**
